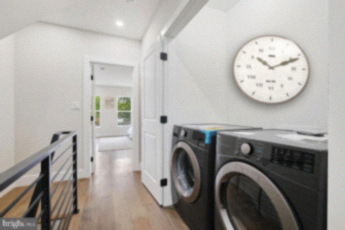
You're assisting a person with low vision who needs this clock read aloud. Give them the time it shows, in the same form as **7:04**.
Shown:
**10:11**
